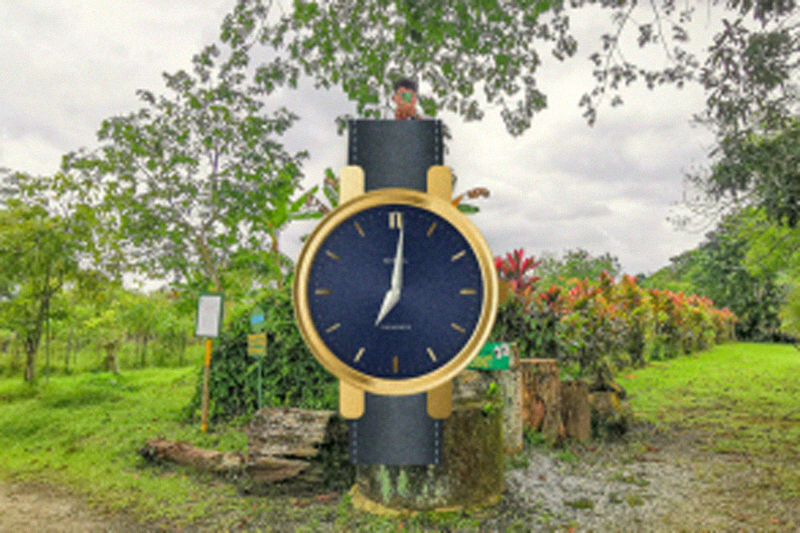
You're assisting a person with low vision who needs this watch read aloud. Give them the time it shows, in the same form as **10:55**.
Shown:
**7:01**
